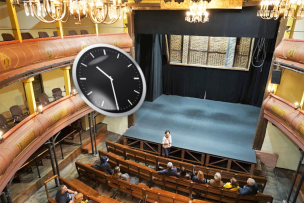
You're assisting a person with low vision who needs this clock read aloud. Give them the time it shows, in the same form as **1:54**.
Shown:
**10:30**
